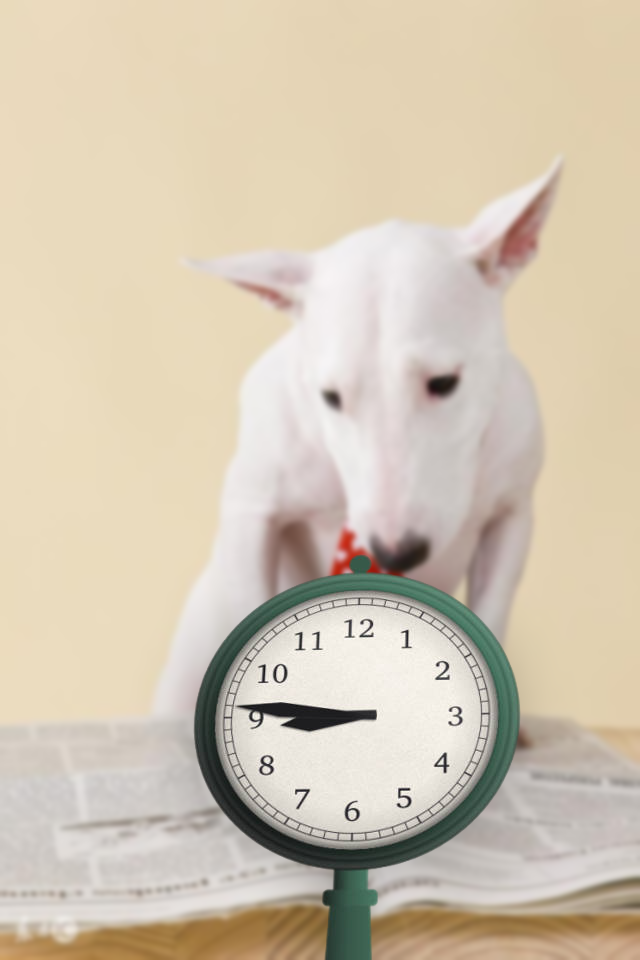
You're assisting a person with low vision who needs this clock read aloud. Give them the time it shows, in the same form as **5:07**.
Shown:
**8:46**
